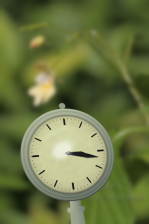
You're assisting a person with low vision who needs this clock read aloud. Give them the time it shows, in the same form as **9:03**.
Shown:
**3:17**
